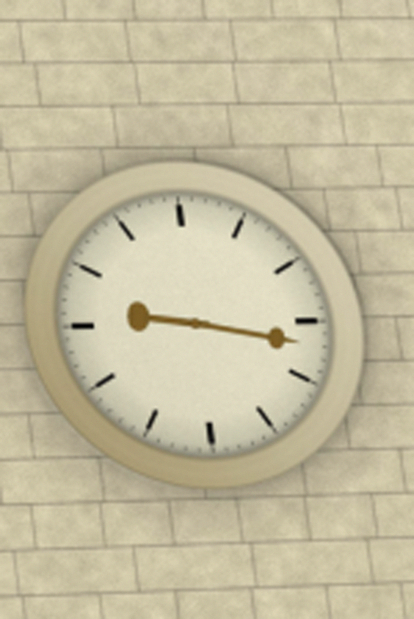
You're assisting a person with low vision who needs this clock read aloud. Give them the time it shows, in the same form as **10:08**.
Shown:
**9:17**
